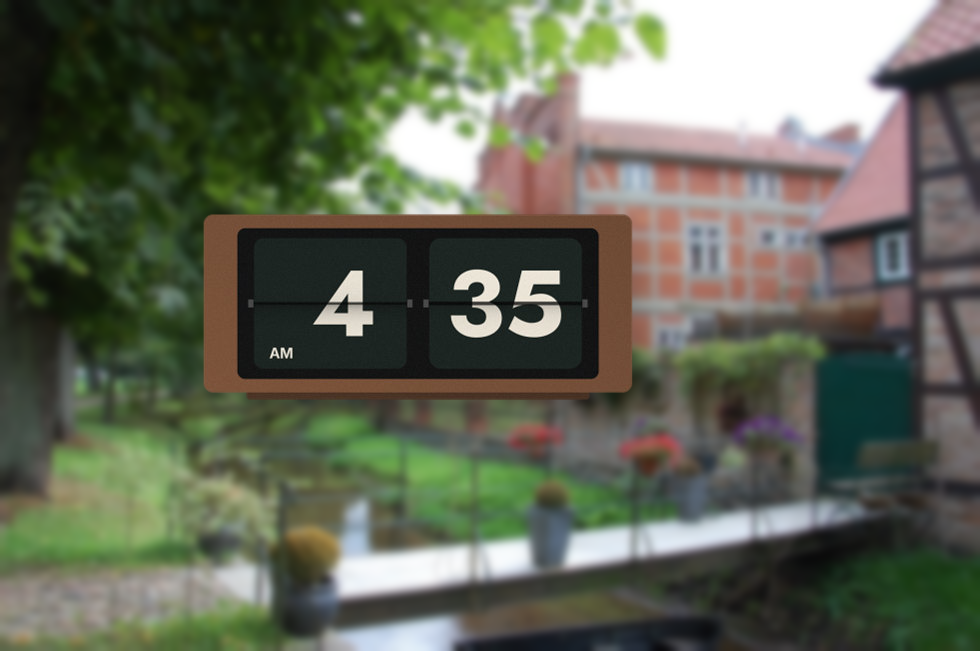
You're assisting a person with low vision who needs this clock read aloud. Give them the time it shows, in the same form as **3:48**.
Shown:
**4:35**
